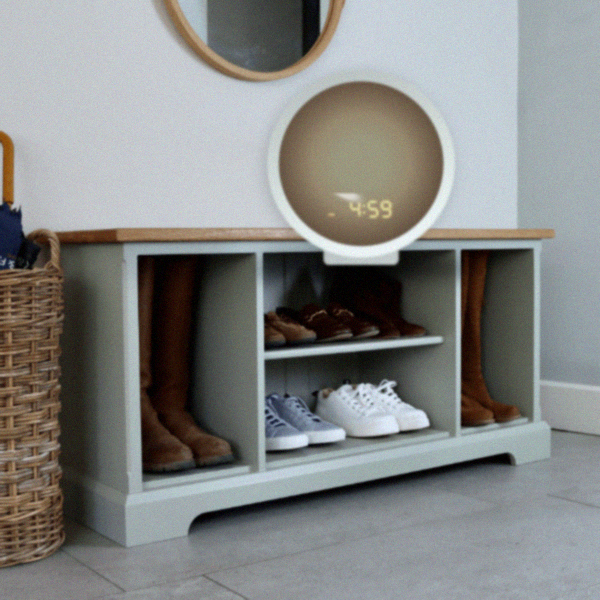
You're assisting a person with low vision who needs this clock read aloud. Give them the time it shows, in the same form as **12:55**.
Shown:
**4:59**
